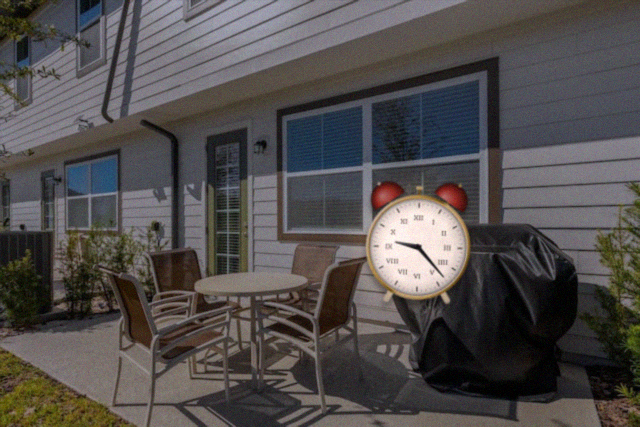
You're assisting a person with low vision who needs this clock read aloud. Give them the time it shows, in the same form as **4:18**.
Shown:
**9:23**
